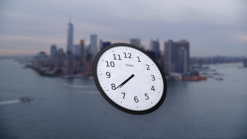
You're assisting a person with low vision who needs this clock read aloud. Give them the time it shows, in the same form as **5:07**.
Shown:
**7:39**
